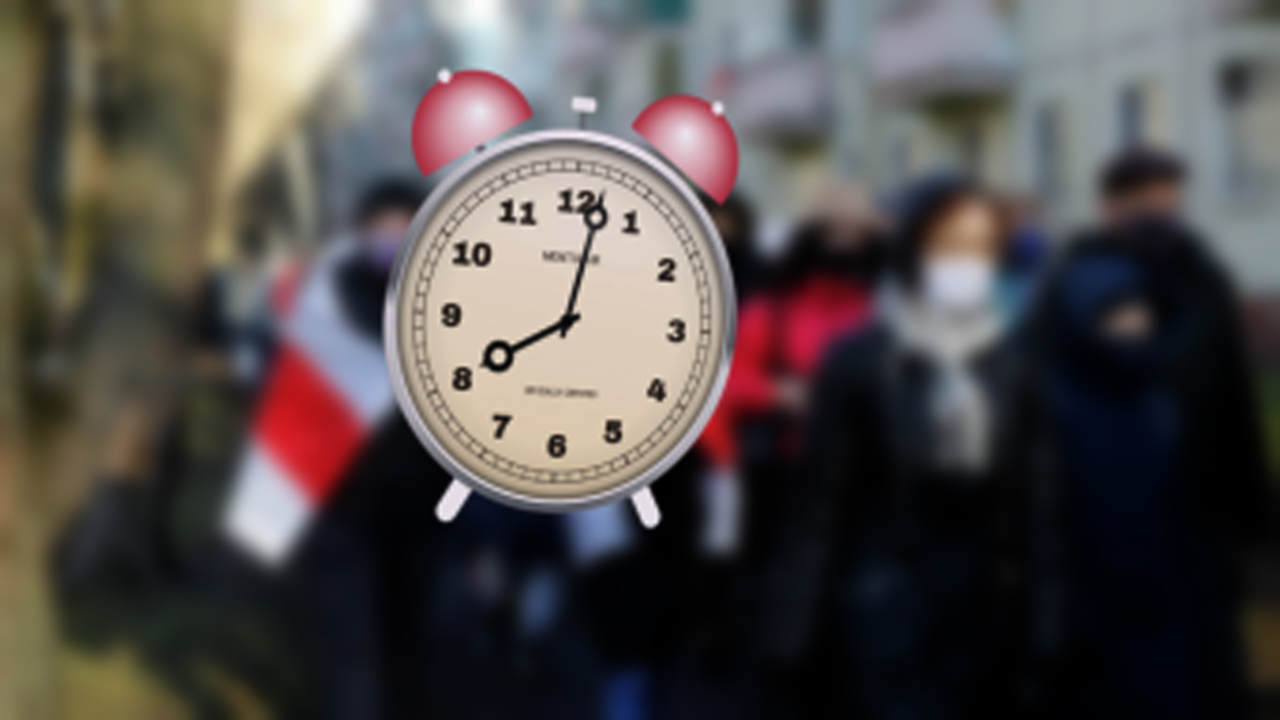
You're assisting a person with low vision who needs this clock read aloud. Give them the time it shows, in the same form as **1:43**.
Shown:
**8:02**
